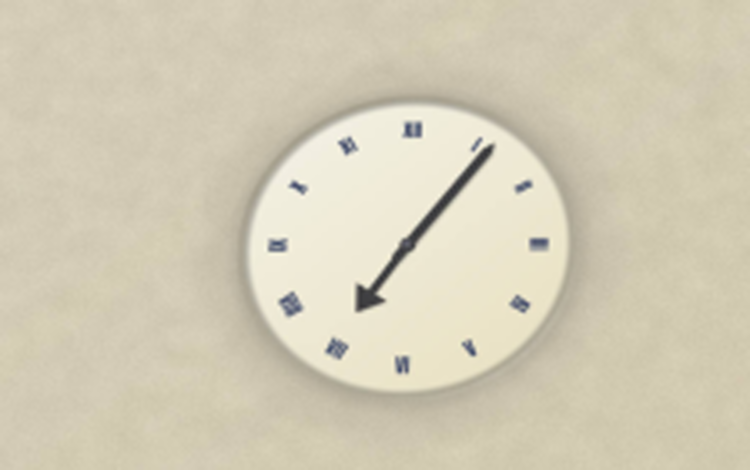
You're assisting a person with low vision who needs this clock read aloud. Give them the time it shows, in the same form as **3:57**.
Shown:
**7:06**
